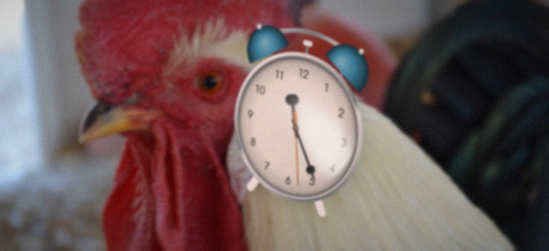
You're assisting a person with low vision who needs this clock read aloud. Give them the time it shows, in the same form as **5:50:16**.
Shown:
**11:24:28**
